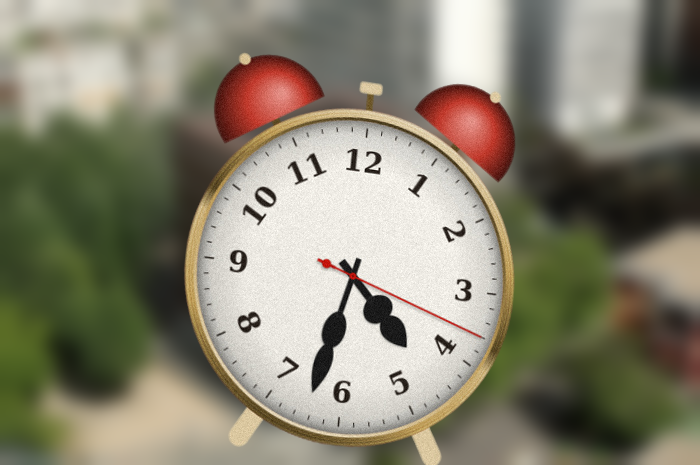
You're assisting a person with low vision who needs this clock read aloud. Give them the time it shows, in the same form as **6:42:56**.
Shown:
**4:32:18**
